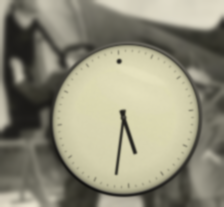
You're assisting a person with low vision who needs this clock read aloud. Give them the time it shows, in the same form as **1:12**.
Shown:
**5:32**
